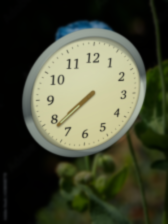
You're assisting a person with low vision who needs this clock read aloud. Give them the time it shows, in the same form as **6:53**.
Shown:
**7:38**
